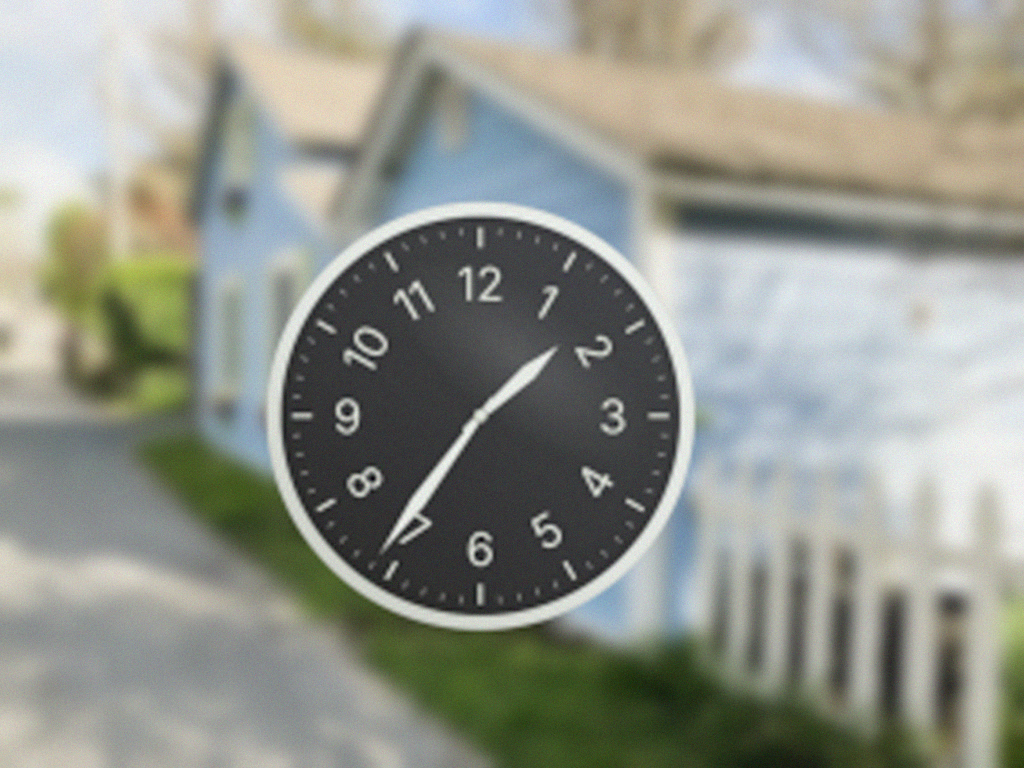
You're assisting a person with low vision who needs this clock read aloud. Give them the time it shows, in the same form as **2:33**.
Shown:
**1:36**
